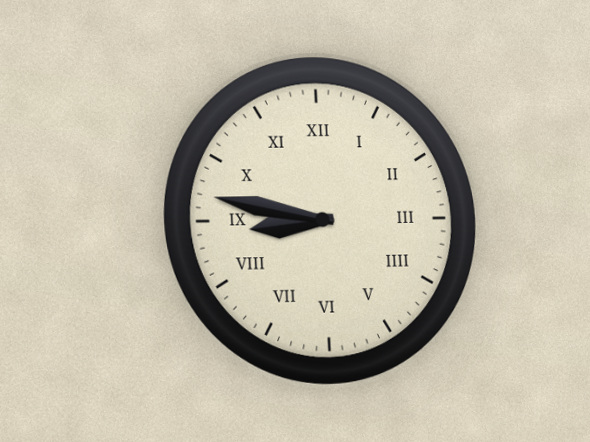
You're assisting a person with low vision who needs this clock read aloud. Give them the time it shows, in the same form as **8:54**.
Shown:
**8:47**
